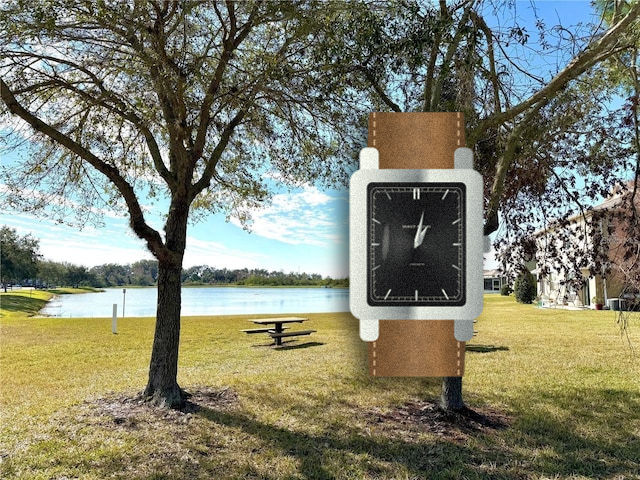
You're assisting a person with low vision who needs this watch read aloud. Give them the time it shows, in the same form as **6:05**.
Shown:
**1:02**
